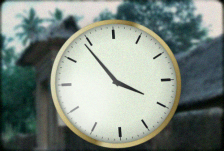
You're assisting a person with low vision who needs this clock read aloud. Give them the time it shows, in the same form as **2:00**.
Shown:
**3:54**
